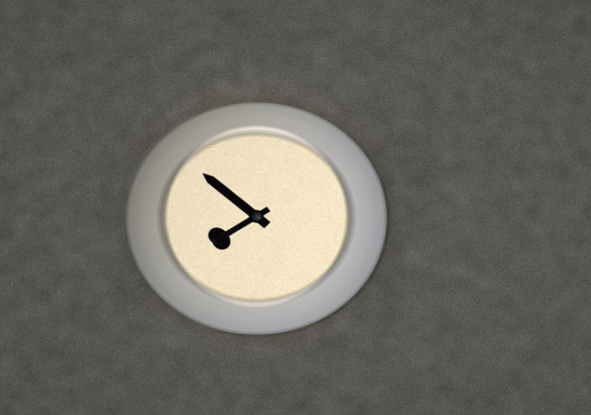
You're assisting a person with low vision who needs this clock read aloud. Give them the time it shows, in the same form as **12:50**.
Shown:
**7:52**
